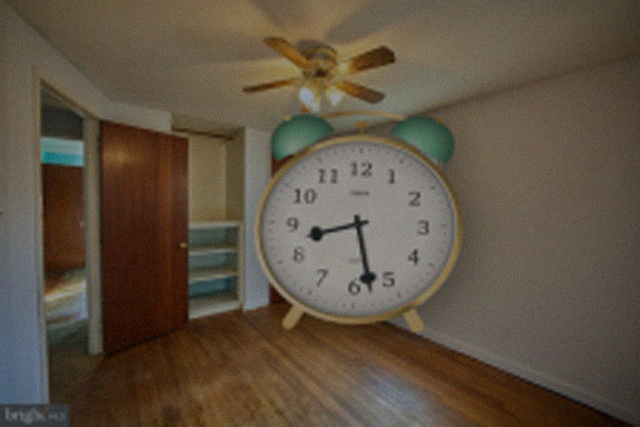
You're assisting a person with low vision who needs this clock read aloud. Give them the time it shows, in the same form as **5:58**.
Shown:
**8:28**
